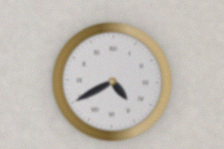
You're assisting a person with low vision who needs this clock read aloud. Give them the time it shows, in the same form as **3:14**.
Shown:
**4:40**
